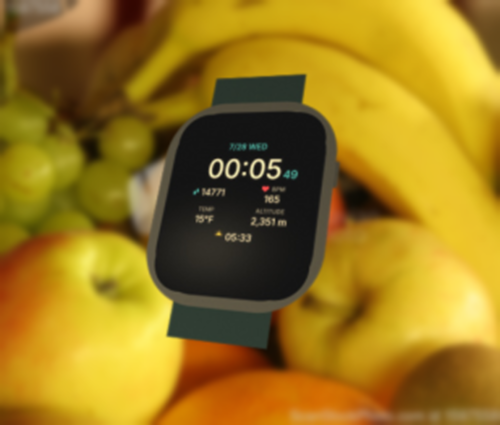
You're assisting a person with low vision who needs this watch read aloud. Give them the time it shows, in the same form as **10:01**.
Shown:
**0:05**
